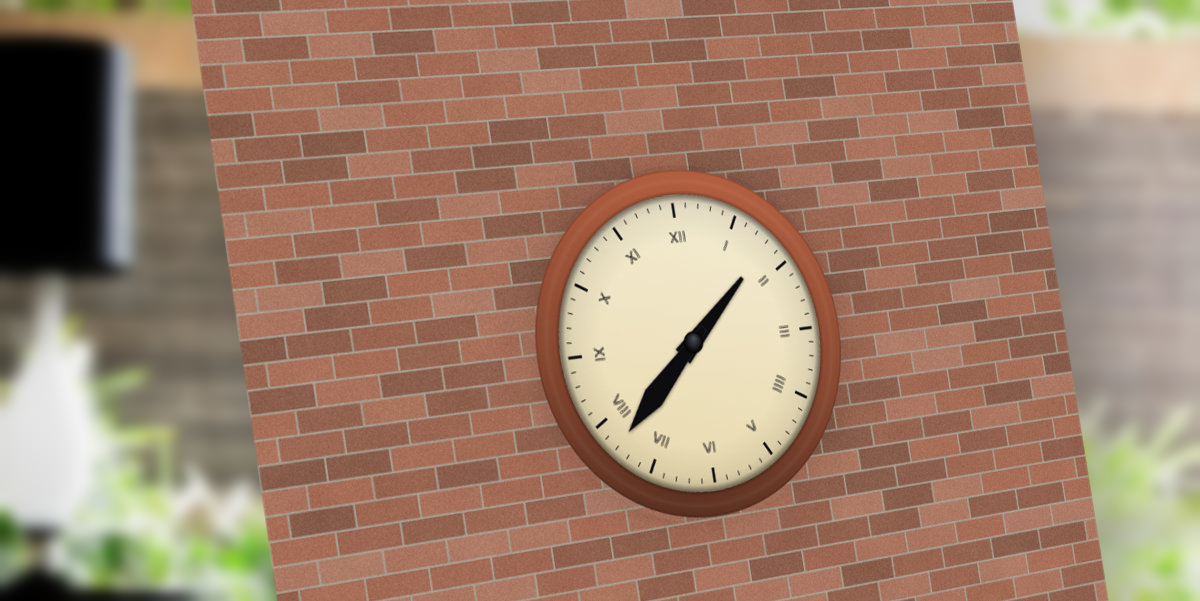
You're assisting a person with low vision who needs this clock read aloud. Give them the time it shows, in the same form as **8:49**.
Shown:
**1:38**
